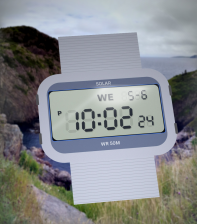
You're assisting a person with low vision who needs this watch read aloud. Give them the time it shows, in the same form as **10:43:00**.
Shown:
**10:02:24**
